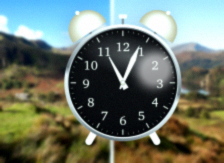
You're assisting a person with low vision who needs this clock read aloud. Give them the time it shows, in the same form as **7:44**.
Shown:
**11:04**
